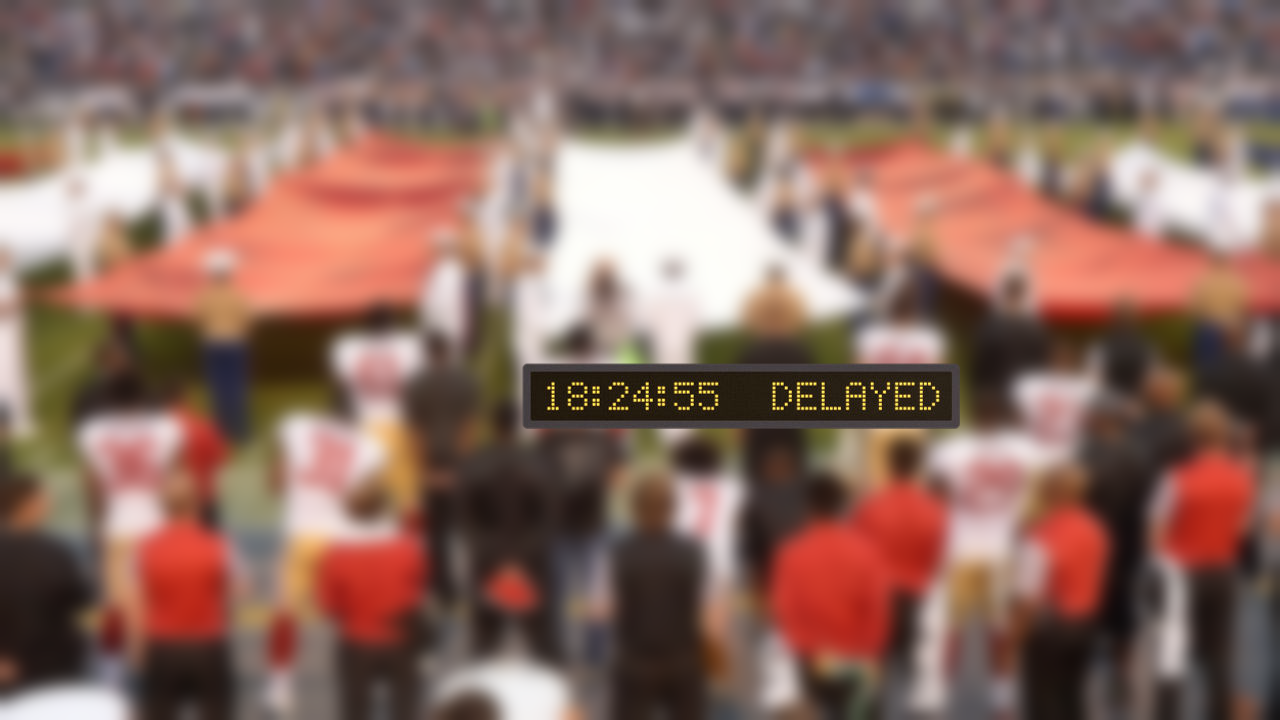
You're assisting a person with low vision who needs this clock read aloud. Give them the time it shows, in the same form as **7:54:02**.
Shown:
**18:24:55**
